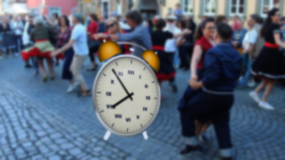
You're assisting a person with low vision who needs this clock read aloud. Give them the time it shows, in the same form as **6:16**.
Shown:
**7:53**
